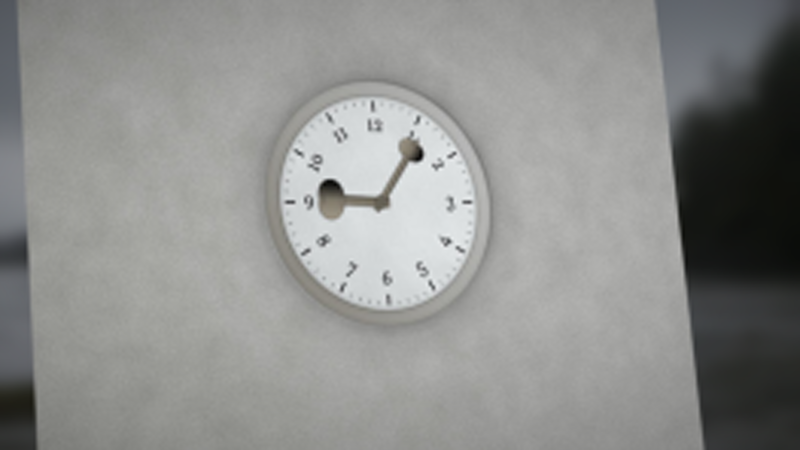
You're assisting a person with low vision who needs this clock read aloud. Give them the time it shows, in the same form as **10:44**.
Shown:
**9:06**
